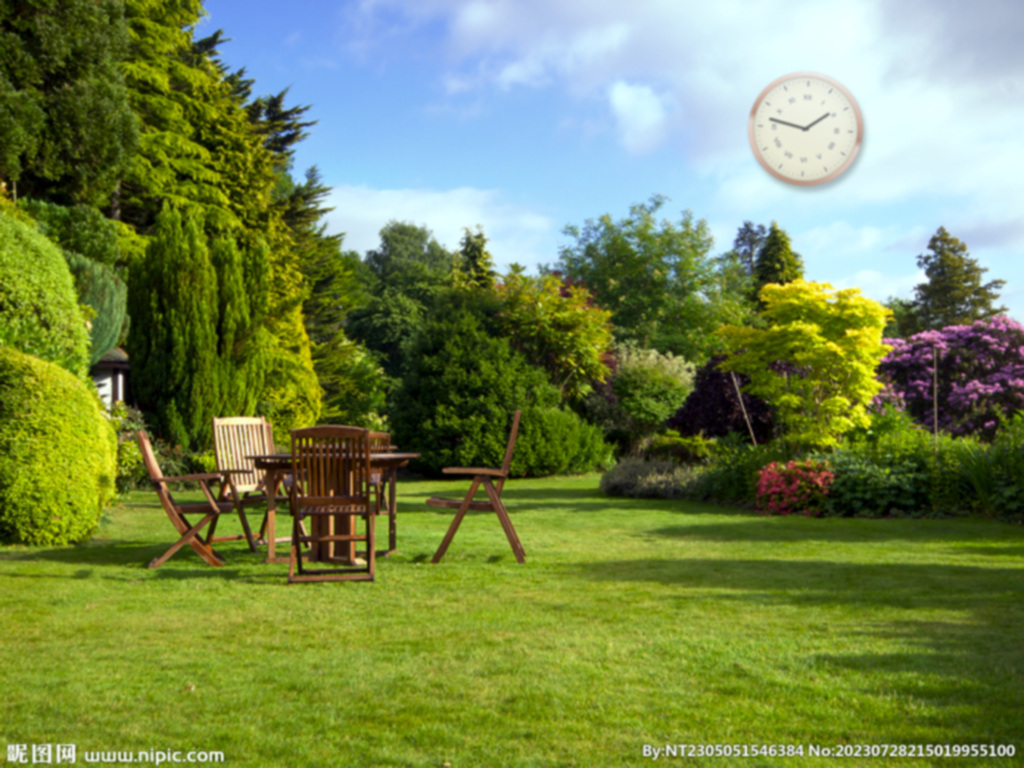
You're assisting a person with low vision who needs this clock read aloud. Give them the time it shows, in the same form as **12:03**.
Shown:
**1:47**
